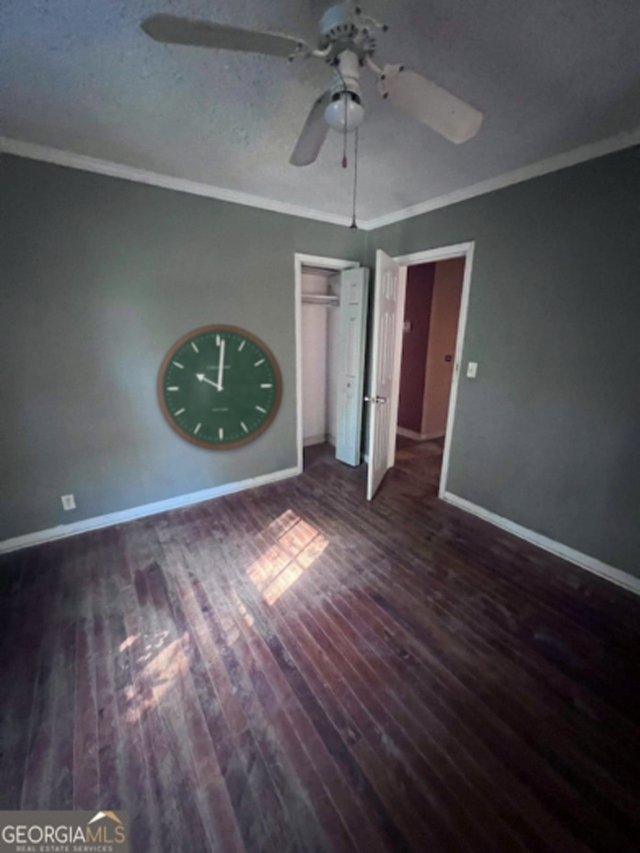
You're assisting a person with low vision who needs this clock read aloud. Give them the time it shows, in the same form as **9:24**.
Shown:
**10:01**
